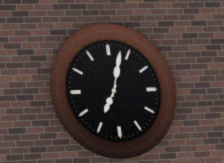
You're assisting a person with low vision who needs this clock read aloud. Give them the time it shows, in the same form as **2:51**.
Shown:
**7:03**
